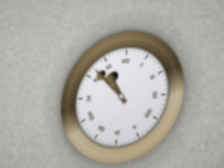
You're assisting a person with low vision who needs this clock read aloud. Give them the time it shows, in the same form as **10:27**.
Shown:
**10:52**
